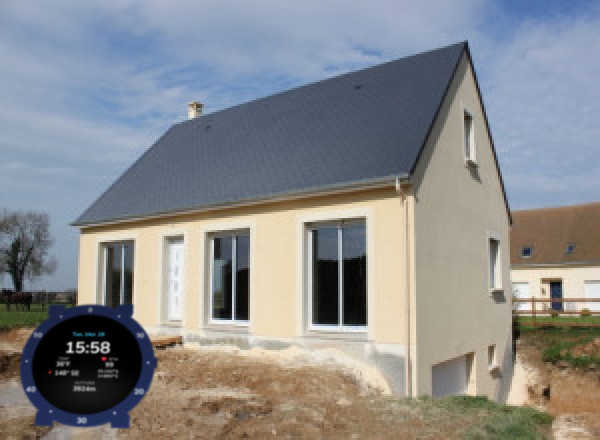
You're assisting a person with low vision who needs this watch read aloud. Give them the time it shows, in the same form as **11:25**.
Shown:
**15:58**
